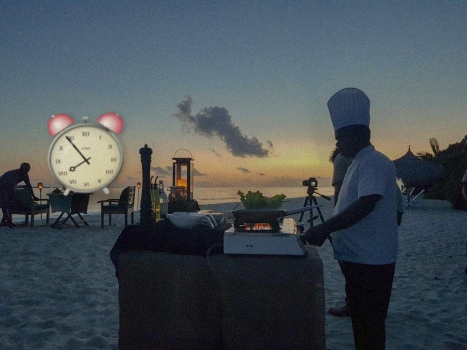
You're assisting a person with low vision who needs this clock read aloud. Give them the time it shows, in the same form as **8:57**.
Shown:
**7:54**
